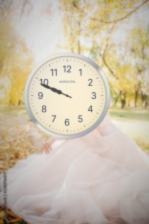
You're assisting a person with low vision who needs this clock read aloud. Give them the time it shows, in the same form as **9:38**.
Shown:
**9:49**
